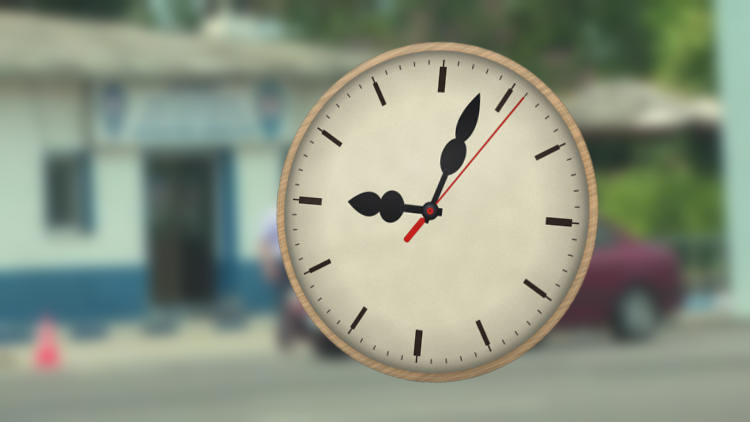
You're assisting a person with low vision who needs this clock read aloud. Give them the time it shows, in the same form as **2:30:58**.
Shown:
**9:03:06**
